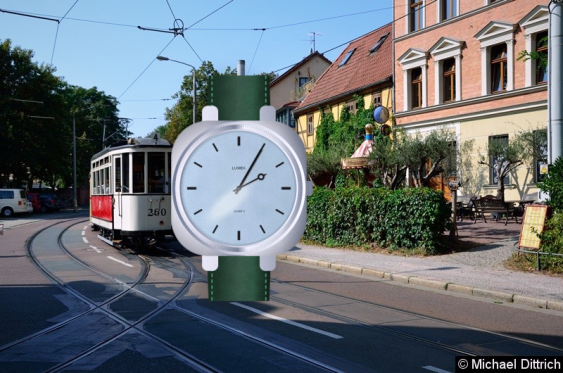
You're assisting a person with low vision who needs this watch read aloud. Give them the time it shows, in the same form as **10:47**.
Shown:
**2:05**
